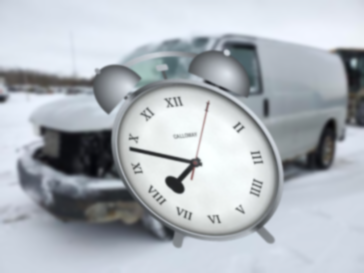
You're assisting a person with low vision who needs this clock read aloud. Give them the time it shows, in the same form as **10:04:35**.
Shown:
**7:48:05**
